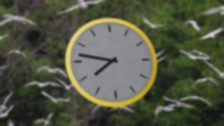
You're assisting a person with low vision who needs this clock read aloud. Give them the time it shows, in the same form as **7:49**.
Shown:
**7:47**
